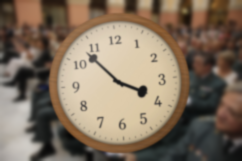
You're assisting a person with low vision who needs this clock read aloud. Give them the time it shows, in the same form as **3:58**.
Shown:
**3:53**
